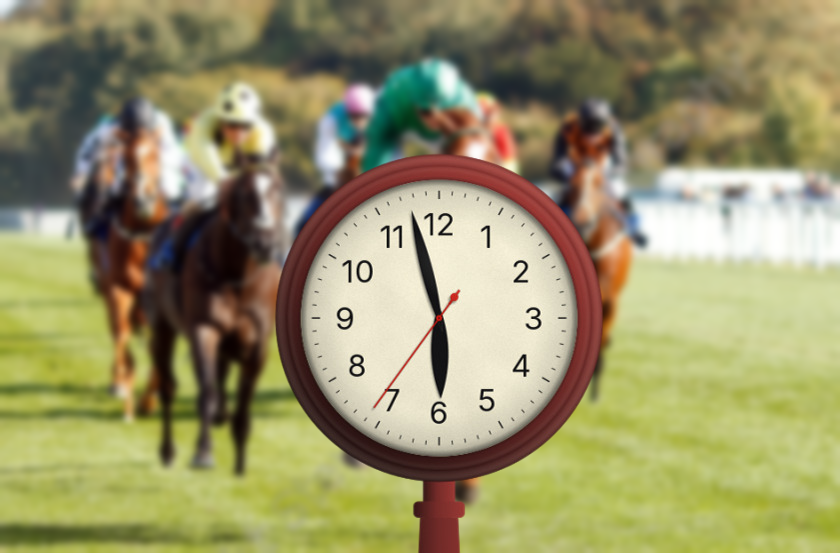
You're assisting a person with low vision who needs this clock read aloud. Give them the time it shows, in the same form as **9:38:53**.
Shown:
**5:57:36**
